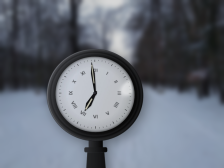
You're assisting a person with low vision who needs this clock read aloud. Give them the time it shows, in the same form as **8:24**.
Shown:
**6:59**
